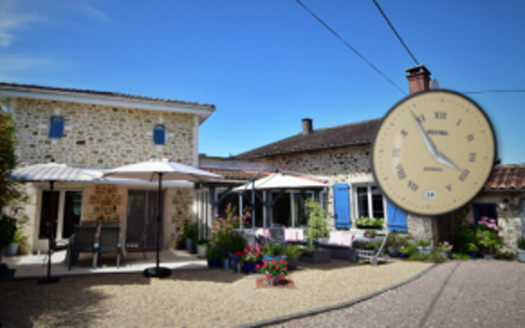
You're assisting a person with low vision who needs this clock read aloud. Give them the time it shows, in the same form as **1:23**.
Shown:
**3:54**
